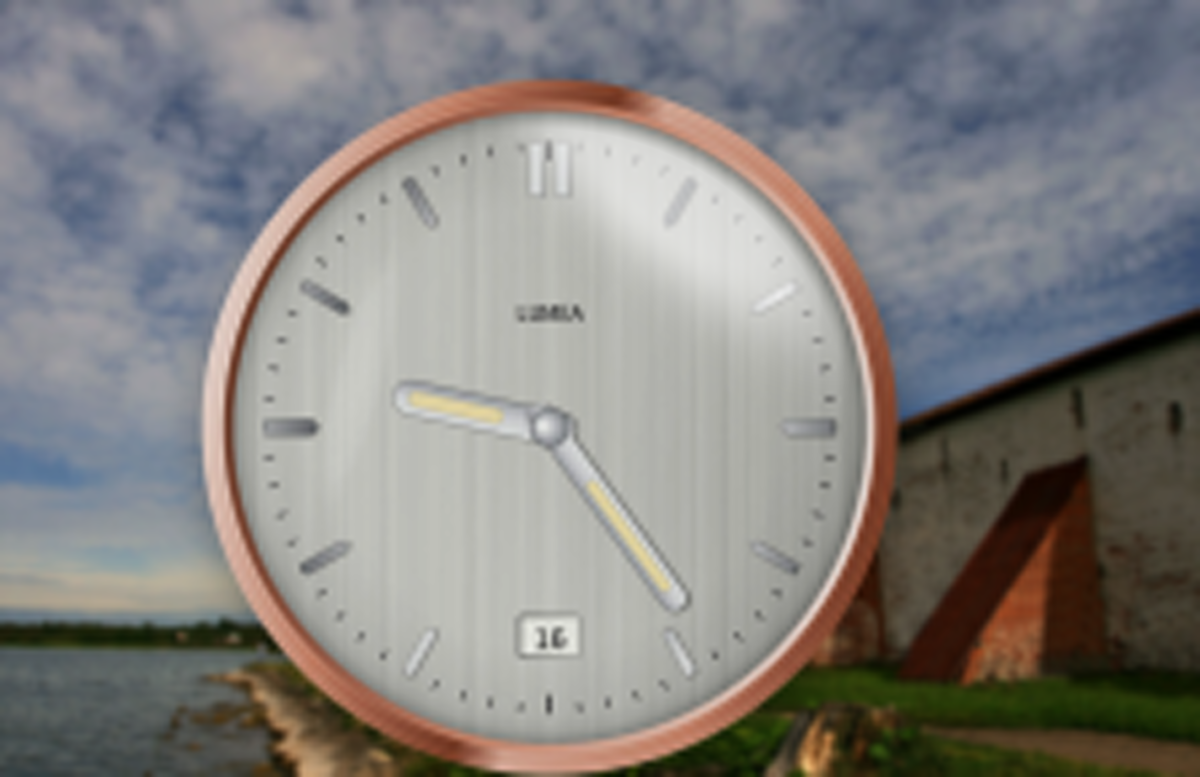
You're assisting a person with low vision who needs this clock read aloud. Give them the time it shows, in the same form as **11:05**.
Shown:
**9:24**
